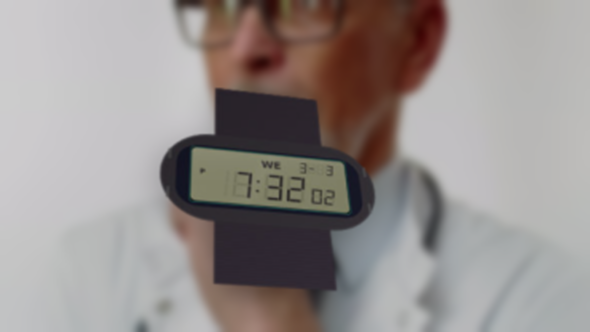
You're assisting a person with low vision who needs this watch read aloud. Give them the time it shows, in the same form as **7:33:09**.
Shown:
**7:32:02**
